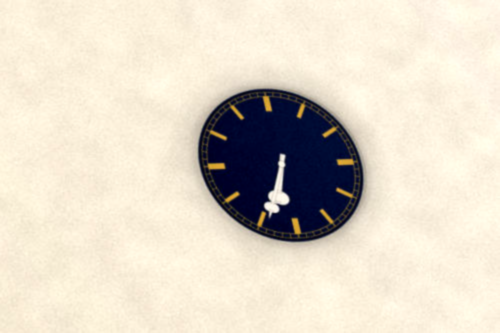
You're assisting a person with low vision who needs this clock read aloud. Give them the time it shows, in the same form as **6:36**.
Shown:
**6:34**
